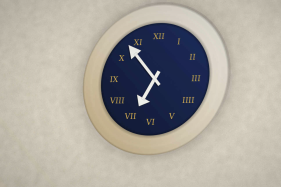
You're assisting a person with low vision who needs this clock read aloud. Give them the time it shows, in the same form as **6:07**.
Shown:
**6:53**
